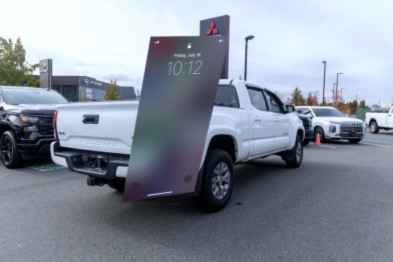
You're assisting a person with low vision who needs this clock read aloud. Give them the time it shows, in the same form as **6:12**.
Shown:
**10:12**
